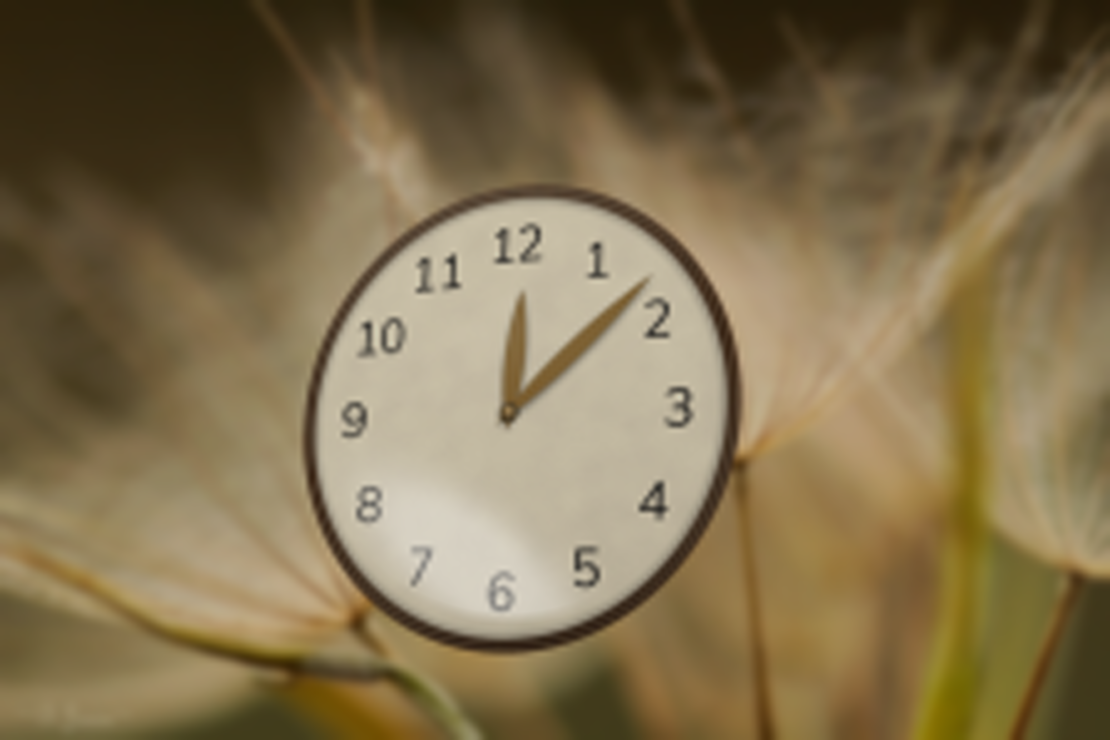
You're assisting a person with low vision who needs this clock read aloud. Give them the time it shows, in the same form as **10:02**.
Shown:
**12:08**
